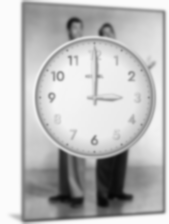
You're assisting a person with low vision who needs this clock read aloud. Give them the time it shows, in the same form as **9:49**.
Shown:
**3:00**
